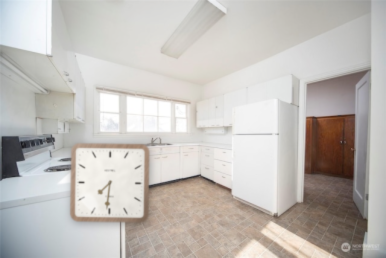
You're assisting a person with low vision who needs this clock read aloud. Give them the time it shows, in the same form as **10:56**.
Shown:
**7:31**
